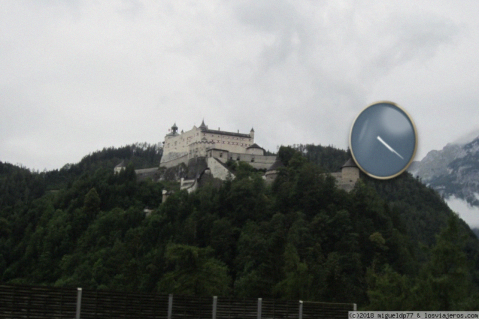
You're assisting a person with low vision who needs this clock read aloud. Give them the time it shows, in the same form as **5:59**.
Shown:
**4:21**
